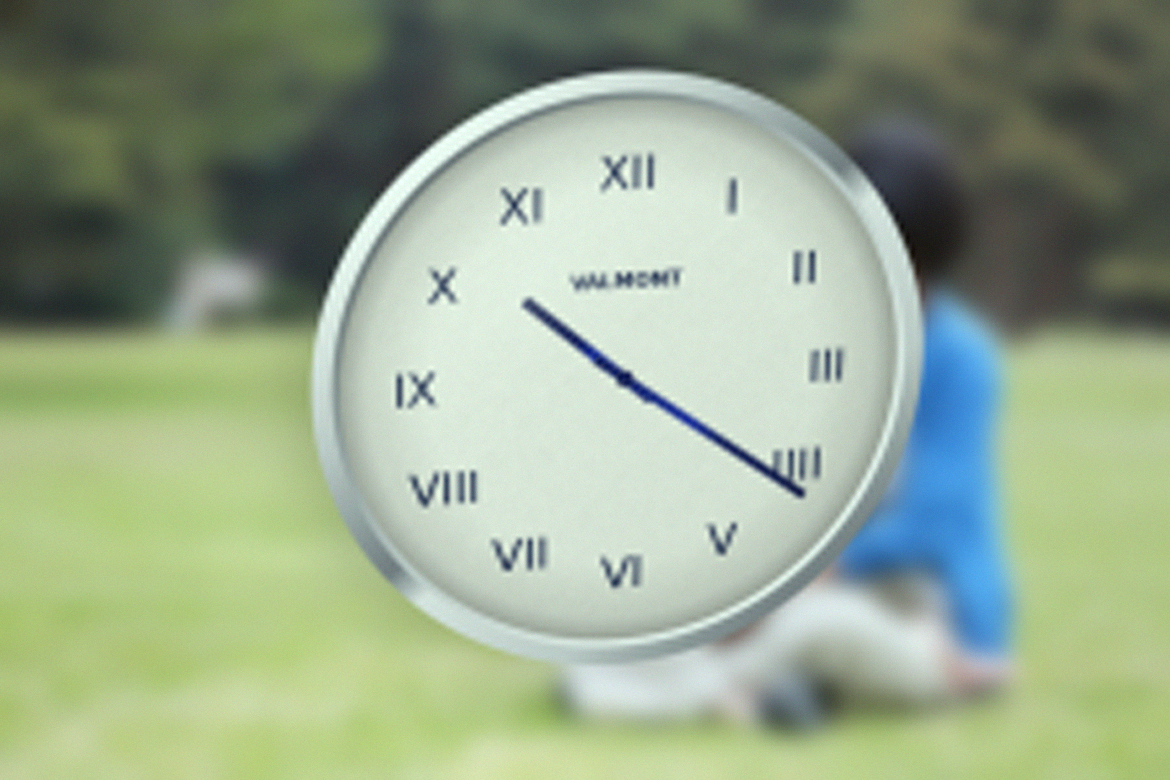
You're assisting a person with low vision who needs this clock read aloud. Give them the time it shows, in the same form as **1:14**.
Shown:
**10:21**
